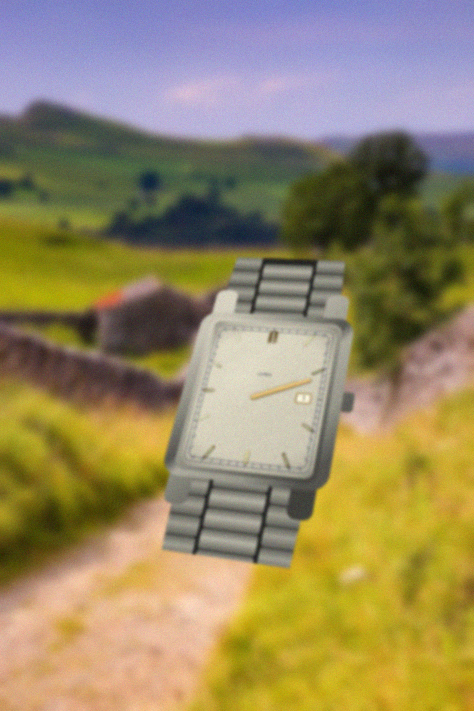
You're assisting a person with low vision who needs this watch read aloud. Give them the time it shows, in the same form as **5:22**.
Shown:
**2:11**
